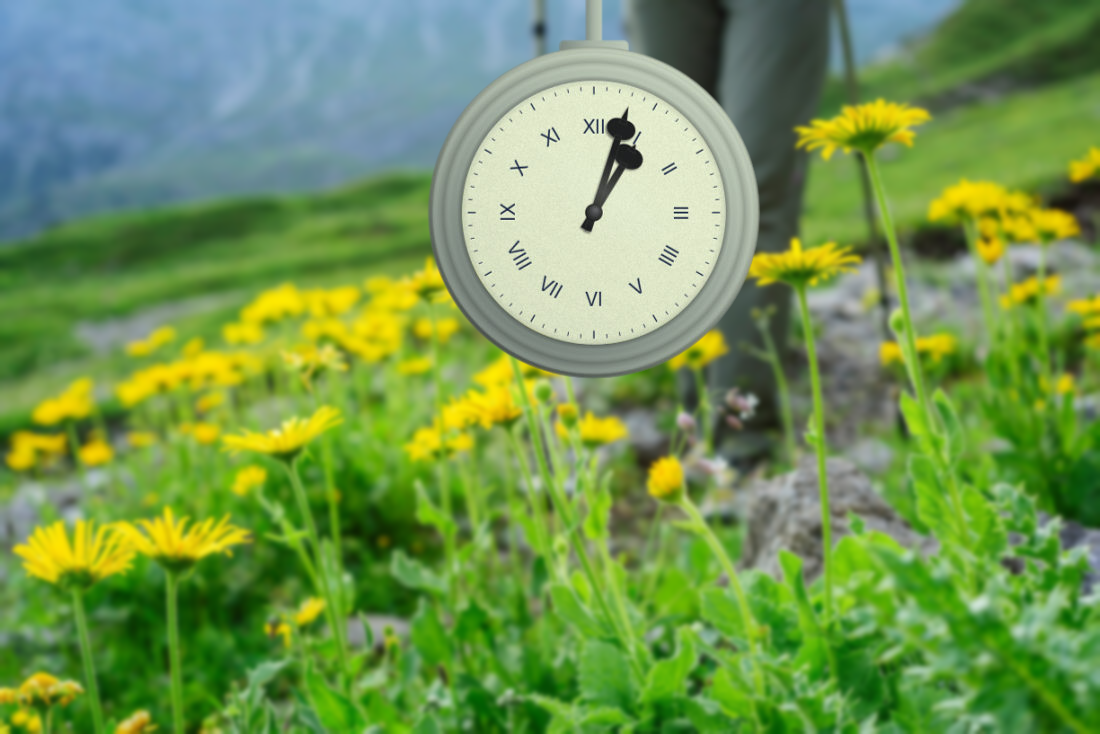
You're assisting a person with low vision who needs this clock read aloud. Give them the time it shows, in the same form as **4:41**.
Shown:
**1:03**
